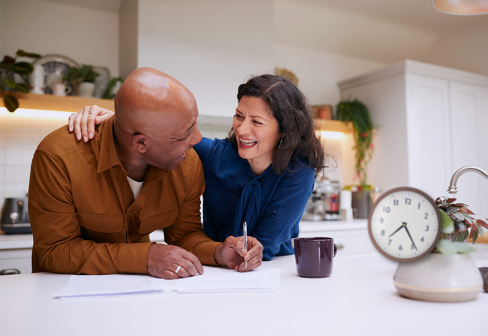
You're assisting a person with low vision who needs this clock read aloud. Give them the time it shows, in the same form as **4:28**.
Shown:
**7:24**
